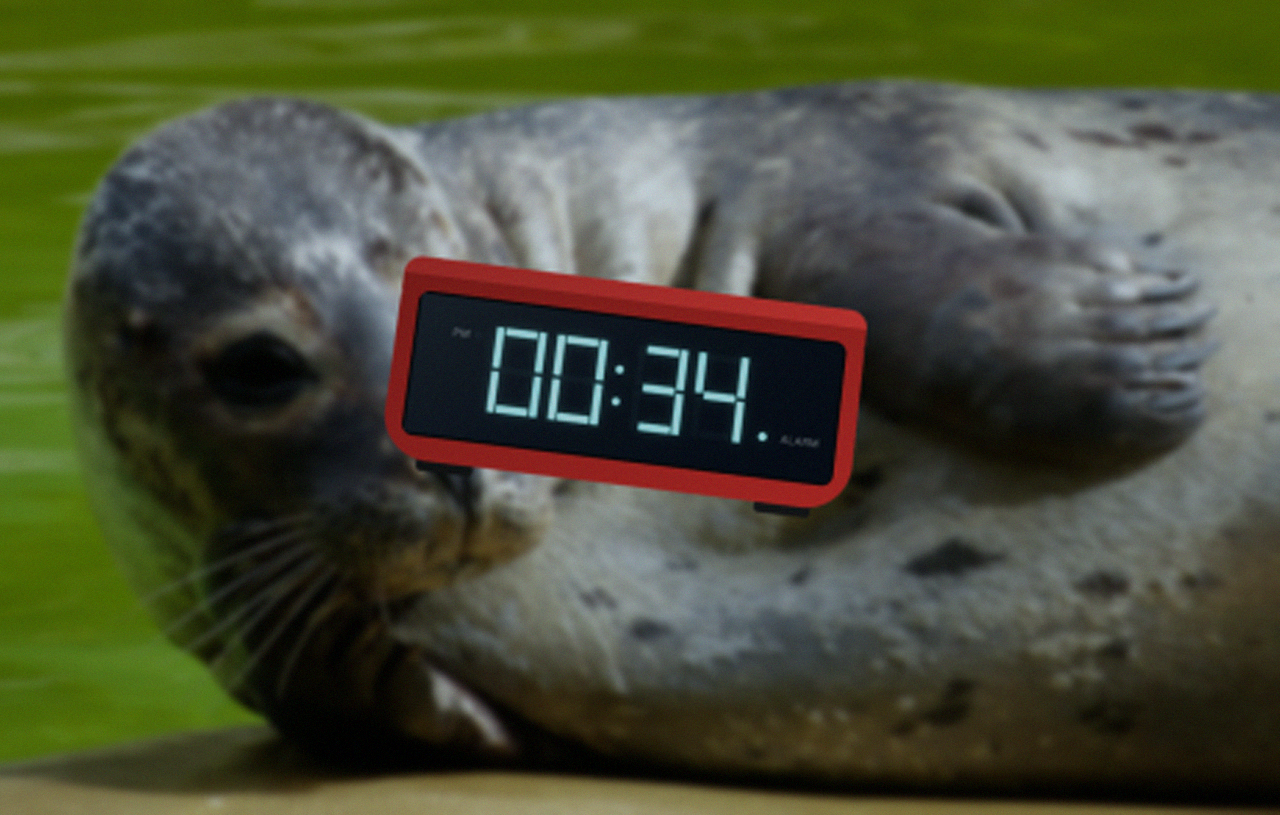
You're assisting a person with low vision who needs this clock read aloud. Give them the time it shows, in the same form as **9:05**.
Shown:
**0:34**
